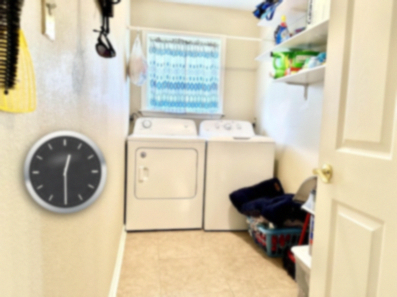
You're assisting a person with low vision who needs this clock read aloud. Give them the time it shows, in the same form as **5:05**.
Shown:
**12:30**
